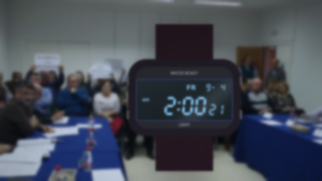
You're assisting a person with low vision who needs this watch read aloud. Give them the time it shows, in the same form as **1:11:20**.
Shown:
**2:00:21**
